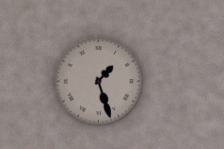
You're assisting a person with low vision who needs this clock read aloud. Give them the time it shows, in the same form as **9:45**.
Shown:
**1:27**
